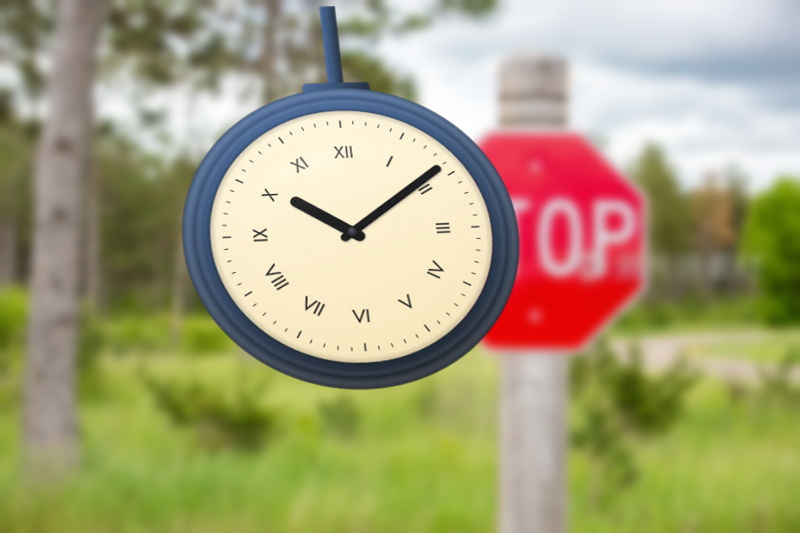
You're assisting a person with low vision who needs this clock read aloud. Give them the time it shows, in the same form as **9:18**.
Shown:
**10:09**
